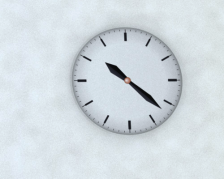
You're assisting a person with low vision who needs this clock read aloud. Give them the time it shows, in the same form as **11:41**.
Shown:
**10:22**
